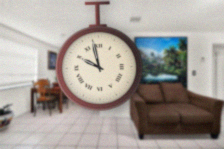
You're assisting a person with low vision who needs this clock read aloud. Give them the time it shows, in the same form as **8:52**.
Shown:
**9:58**
